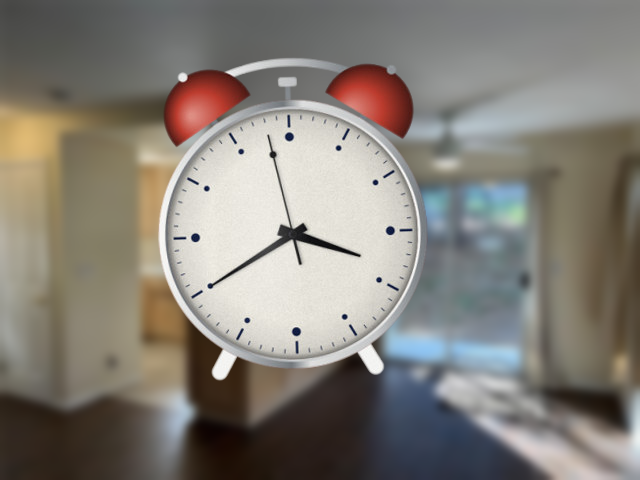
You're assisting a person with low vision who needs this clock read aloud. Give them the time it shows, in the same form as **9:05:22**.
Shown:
**3:39:58**
